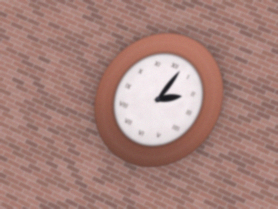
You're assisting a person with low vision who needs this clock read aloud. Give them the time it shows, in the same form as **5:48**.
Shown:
**2:02**
